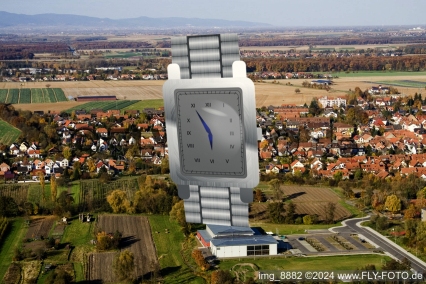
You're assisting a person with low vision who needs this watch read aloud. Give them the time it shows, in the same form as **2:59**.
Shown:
**5:55**
